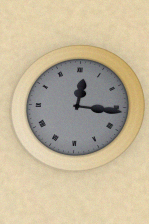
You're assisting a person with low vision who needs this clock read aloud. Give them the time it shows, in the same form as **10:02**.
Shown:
**12:16**
